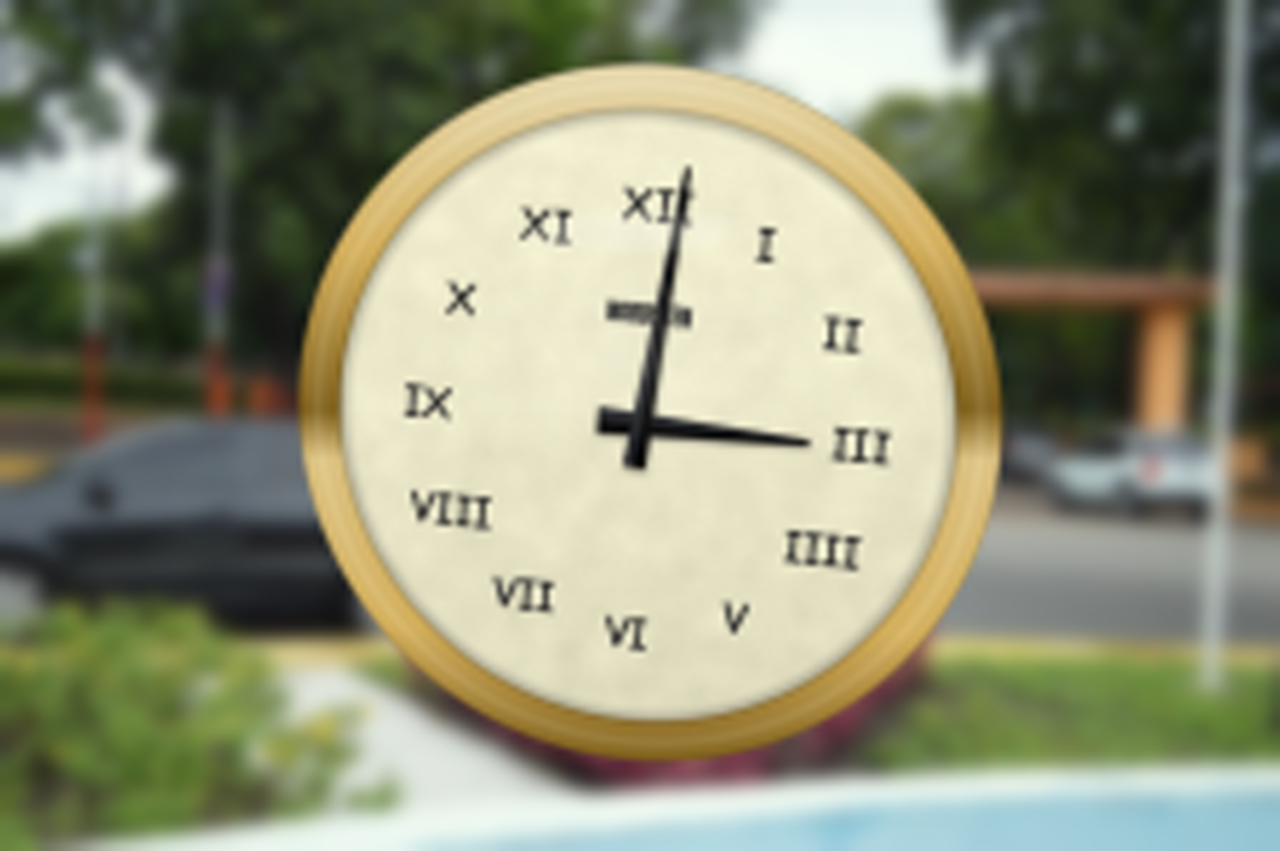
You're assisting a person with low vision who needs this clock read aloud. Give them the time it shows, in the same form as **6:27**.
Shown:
**3:01**
